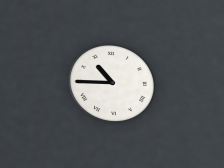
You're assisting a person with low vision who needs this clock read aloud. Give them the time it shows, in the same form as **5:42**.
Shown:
**10:45**
